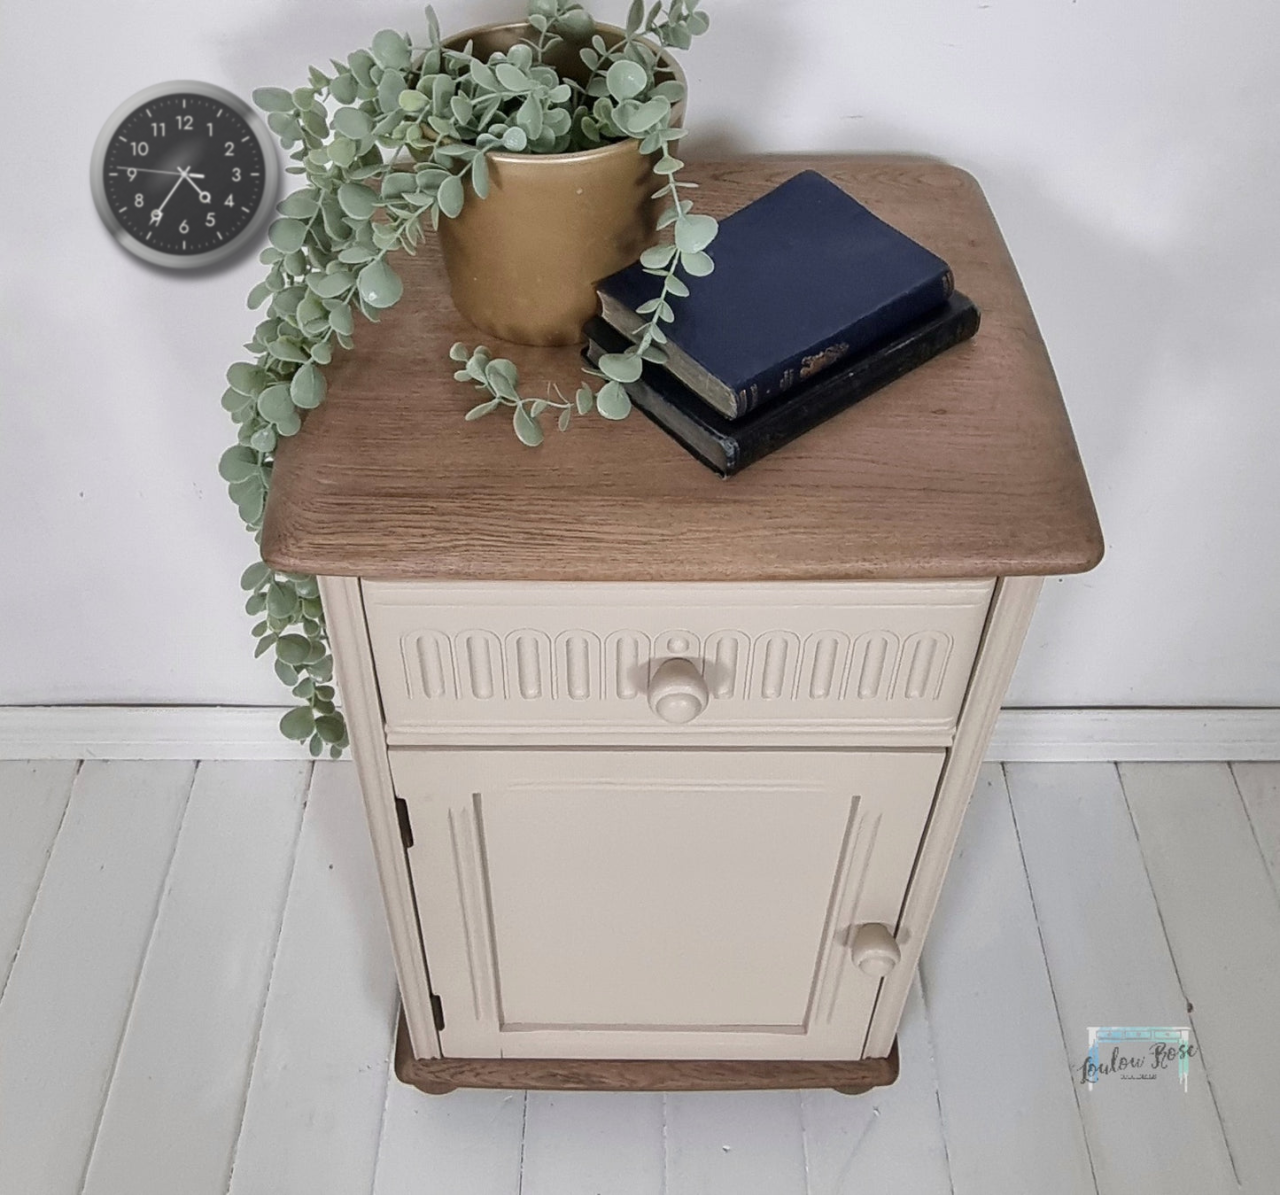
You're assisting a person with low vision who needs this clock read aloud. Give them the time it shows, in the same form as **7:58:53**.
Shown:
**4:35:46**
